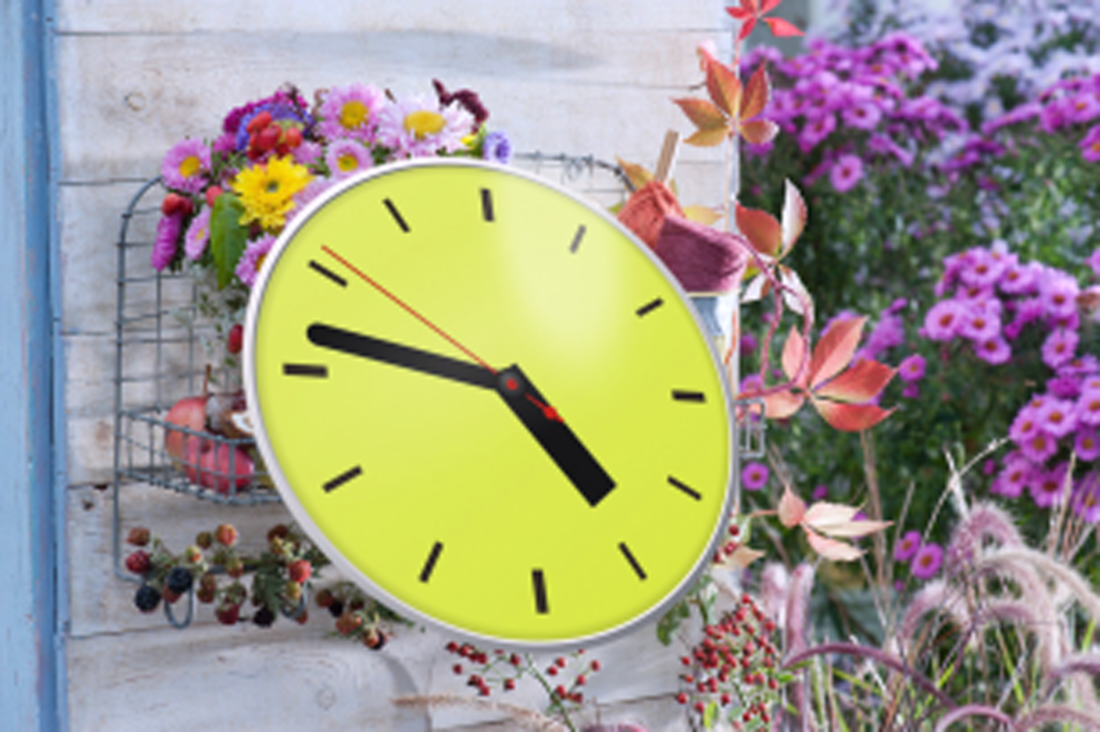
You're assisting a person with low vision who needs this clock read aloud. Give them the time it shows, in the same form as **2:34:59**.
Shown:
**4:46:51**
